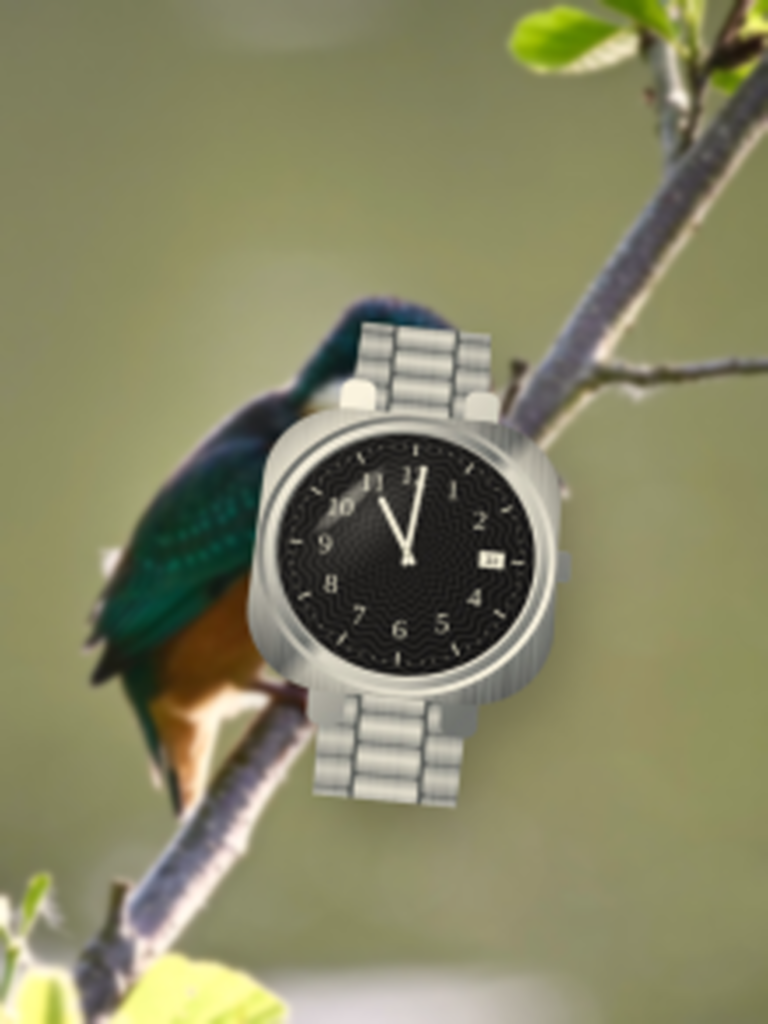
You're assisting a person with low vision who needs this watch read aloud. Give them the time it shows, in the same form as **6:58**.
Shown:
**11:01**
